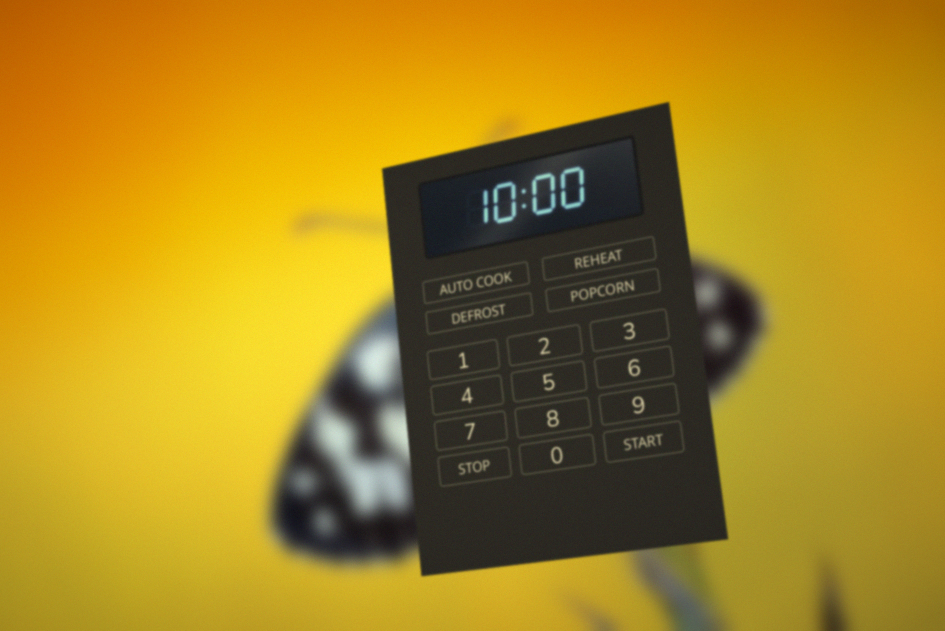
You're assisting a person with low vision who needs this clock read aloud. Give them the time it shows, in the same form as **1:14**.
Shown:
**10:00**
